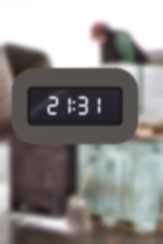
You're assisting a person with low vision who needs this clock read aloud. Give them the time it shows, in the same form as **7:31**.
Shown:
**21:31**
